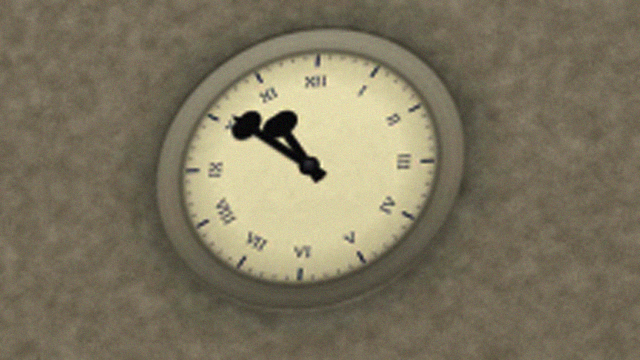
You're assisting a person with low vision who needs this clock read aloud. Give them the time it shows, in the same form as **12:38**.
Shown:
**10:51**
